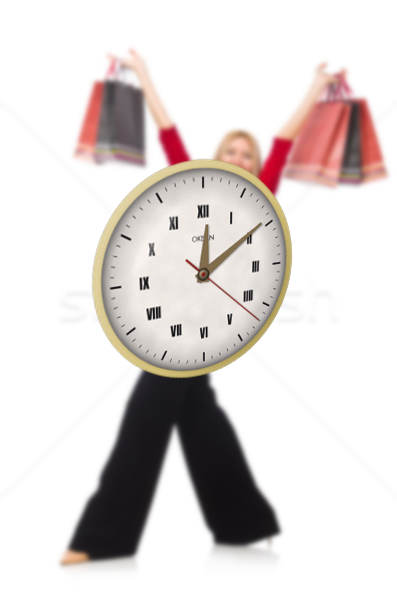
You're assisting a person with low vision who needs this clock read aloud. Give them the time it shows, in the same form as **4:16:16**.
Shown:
**12:09:22**
